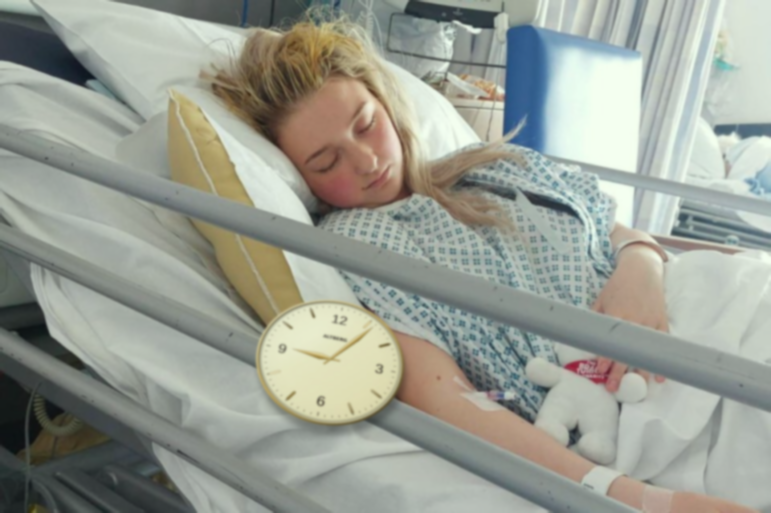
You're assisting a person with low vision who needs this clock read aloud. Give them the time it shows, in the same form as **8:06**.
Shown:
**9:06**
